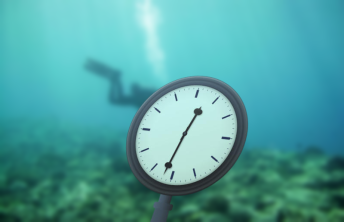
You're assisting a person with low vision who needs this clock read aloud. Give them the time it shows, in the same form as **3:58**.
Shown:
**12:32**
